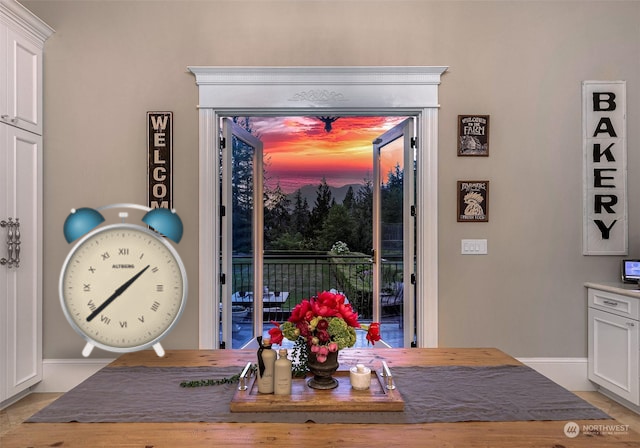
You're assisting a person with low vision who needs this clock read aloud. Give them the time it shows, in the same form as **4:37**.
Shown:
**1:38**
